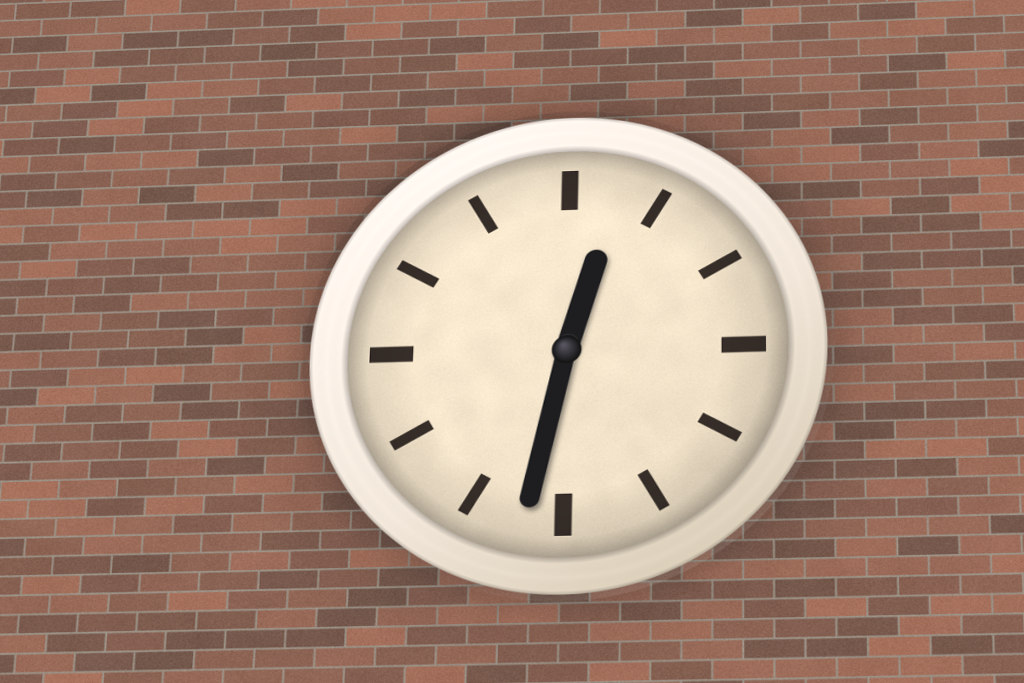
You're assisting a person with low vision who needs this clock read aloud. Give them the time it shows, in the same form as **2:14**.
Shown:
**12:32**
